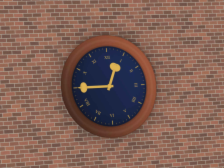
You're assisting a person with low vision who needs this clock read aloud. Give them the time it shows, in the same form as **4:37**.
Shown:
**12:45**
